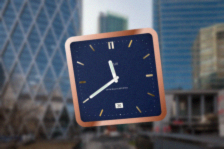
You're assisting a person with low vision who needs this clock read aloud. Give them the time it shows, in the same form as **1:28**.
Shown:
**11:40**
